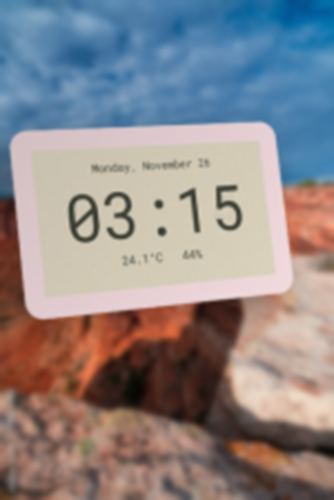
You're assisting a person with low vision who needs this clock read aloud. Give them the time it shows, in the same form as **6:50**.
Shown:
**3:15**
